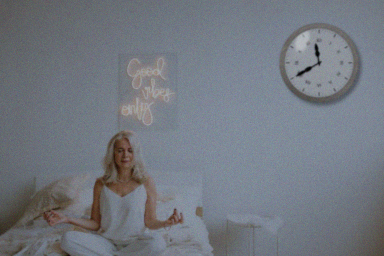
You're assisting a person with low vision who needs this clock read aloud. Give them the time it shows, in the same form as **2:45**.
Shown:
**11:40**
